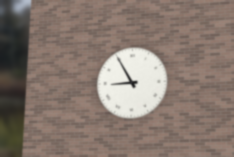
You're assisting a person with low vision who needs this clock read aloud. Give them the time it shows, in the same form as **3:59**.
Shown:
**8:55**
